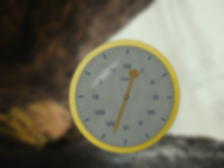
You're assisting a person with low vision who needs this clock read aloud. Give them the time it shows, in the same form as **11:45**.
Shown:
**12:33**
